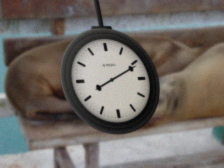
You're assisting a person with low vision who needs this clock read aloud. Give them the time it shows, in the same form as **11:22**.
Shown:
**8:11**
